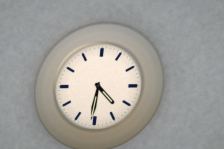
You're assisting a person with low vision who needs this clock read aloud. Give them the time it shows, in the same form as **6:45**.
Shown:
**4:31**
